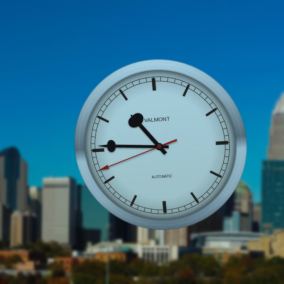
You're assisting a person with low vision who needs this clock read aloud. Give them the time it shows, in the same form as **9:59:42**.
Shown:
**10:45:42**
